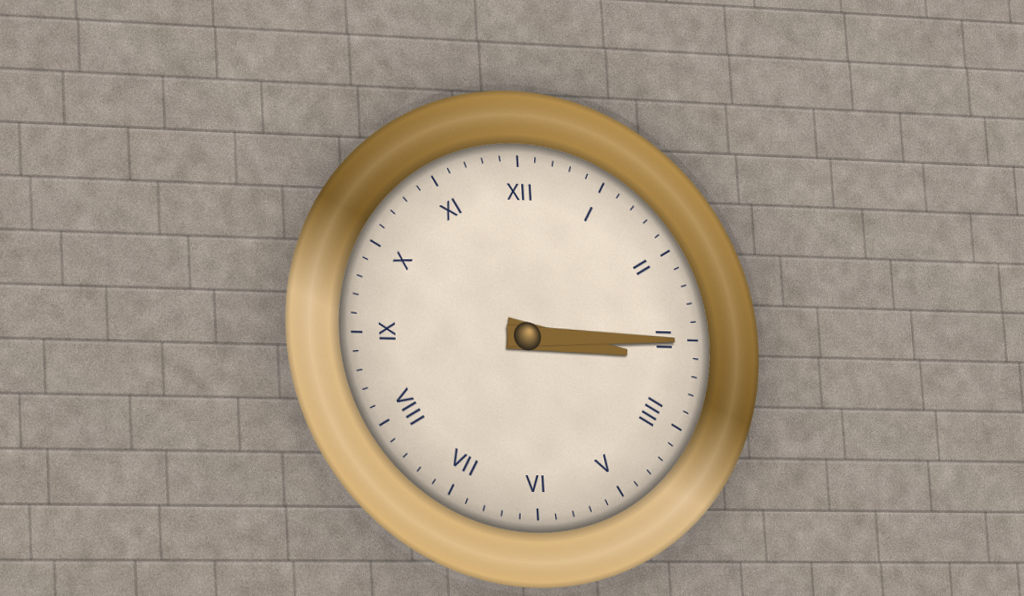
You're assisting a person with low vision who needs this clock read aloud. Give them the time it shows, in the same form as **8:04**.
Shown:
**3:15**
